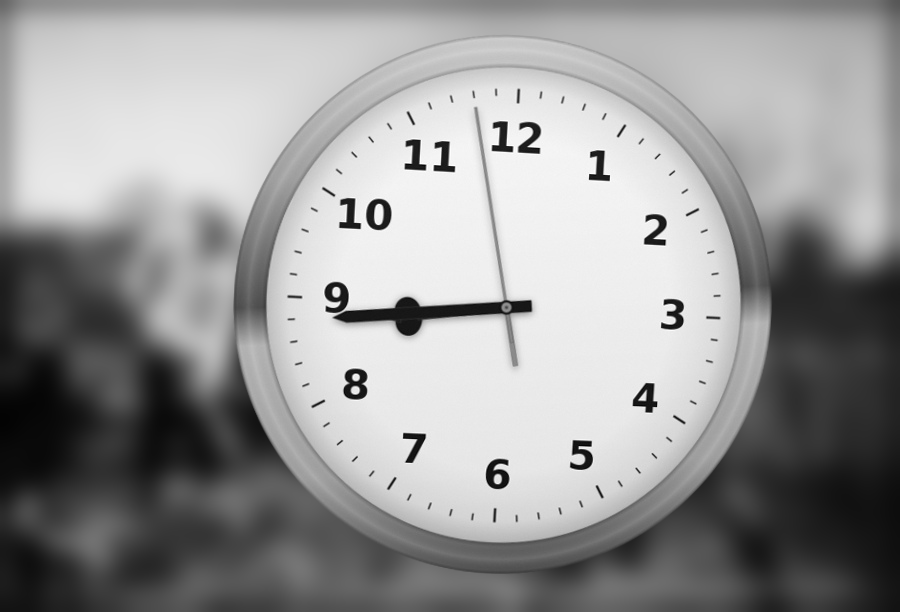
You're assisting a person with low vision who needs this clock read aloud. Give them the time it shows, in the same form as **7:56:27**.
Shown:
**8:43:58**
